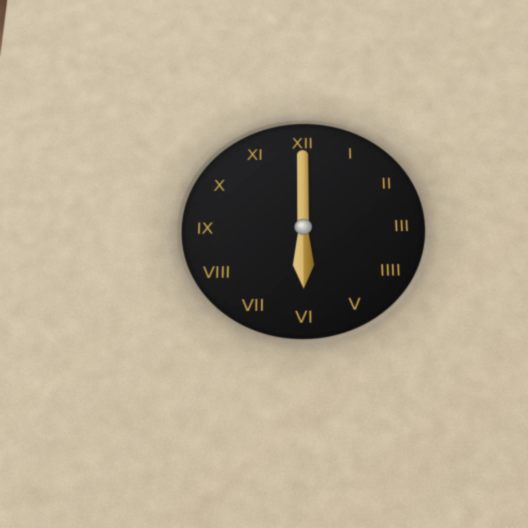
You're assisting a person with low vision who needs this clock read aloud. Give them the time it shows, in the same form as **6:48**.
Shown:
**6:00**
